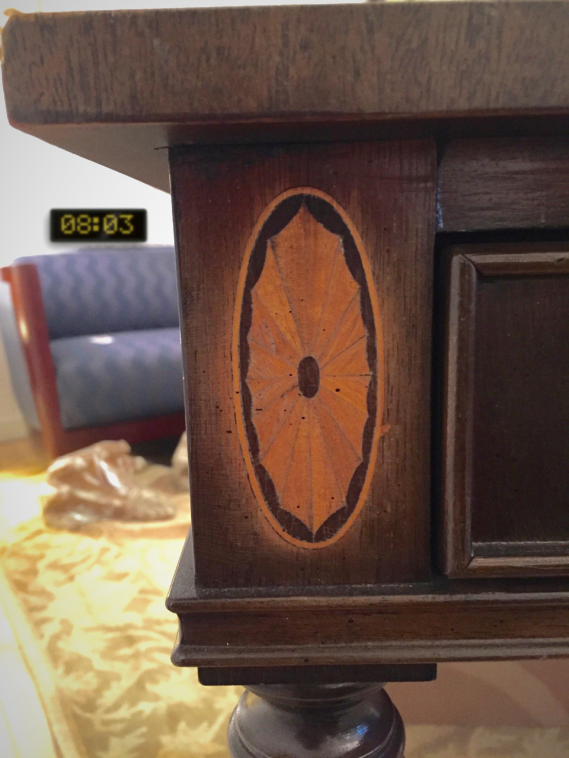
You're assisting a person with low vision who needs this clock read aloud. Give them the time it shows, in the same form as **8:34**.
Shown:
**8:03**
